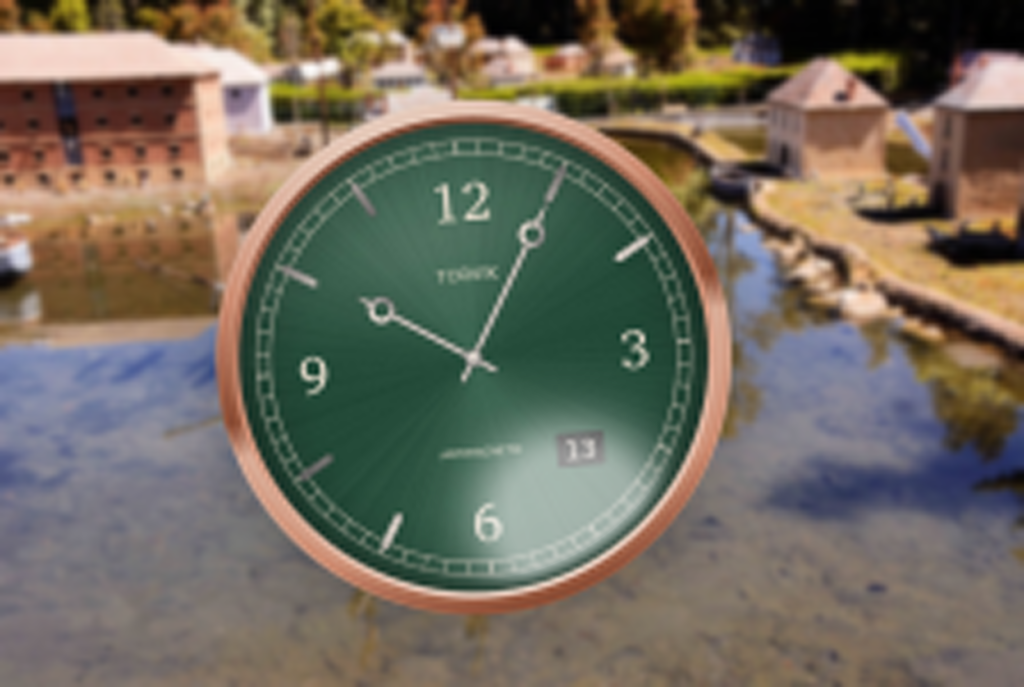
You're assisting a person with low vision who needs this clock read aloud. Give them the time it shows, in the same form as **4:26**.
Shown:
**10:05**
